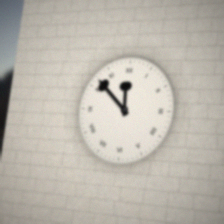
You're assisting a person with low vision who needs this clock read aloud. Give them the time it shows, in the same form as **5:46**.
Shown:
**11:52**
